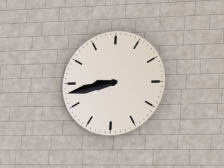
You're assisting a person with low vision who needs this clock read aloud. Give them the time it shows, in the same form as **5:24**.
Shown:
**8:43**
